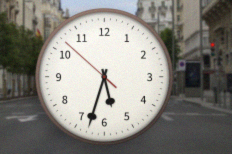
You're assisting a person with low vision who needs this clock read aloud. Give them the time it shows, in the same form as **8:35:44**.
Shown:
**5:32:52**
